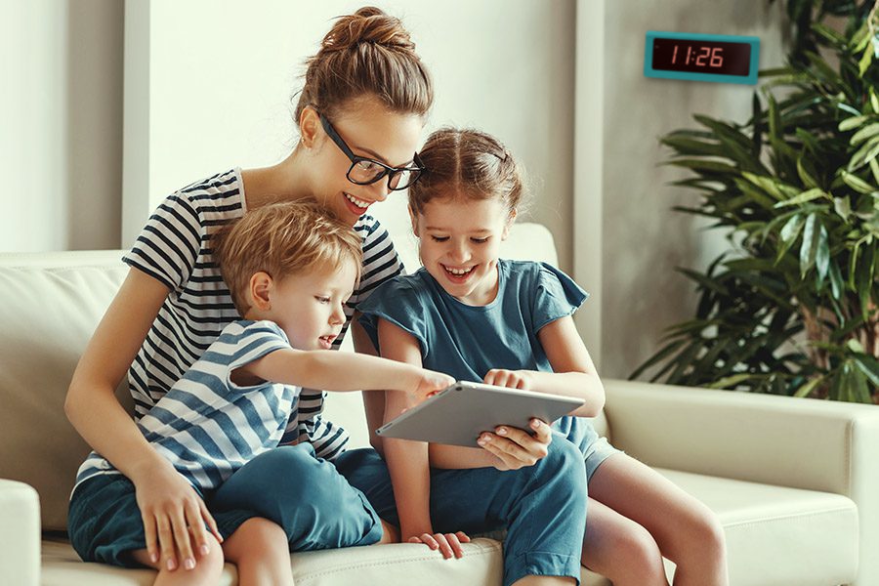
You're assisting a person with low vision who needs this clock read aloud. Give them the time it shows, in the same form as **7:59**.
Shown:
**11:26**
